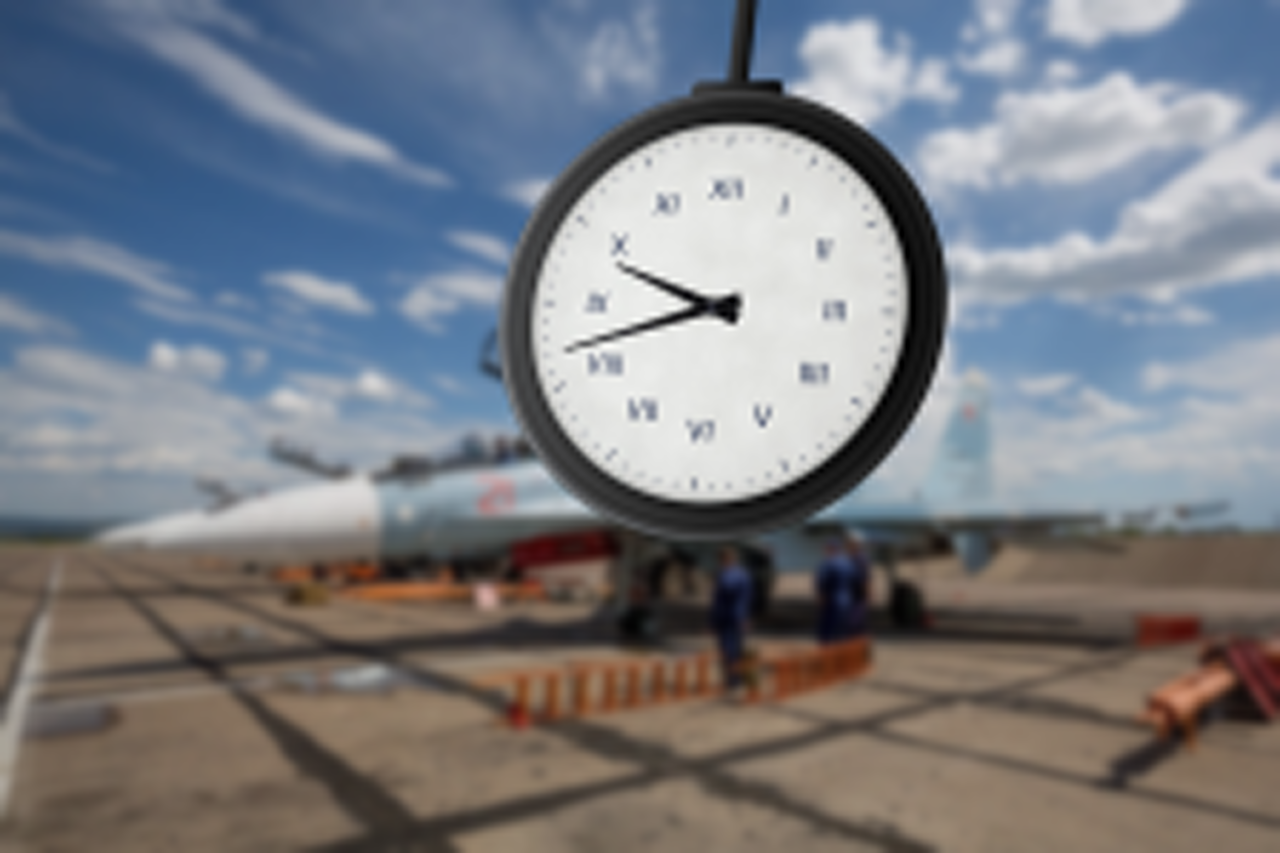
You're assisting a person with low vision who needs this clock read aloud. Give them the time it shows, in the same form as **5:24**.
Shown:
**9:42**
